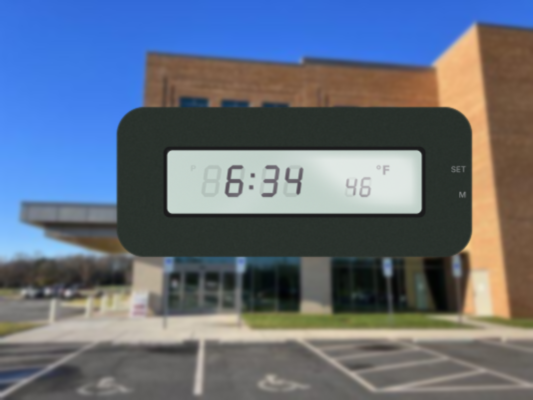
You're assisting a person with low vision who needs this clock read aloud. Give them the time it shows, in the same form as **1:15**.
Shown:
**6:34**
